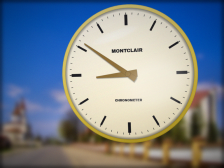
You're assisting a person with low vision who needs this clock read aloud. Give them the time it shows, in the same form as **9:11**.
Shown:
**8:51**
